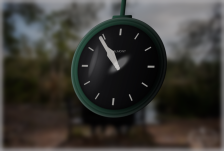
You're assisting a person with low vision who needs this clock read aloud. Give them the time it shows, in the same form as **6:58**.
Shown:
**10:54**
